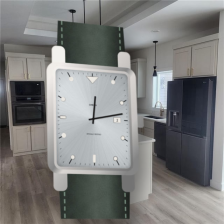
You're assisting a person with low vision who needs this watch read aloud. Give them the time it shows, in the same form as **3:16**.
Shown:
**12:13**
